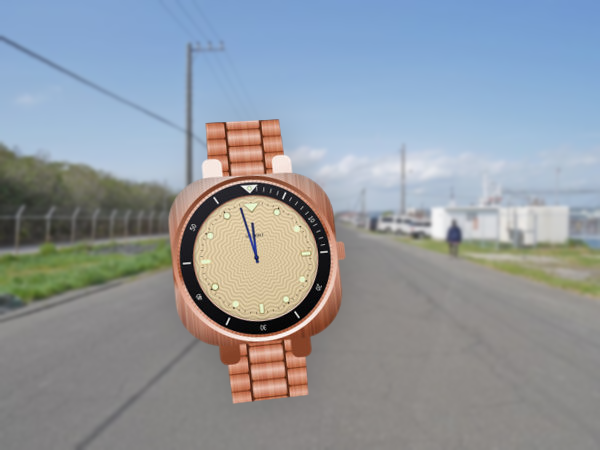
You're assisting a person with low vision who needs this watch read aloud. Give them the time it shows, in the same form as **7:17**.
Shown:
**11:58**
